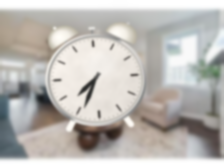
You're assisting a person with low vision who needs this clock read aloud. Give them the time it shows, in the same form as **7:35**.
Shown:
**7:34**
